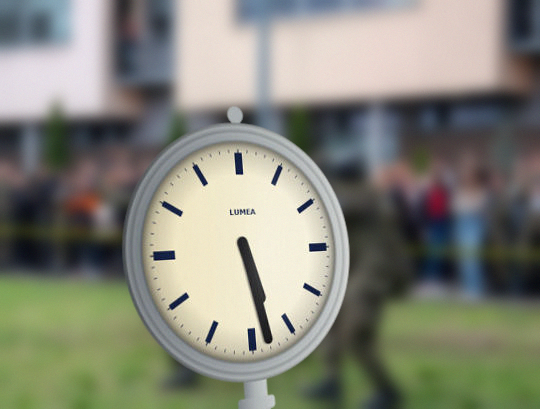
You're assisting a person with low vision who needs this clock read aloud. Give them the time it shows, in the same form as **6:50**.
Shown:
**5:28**
